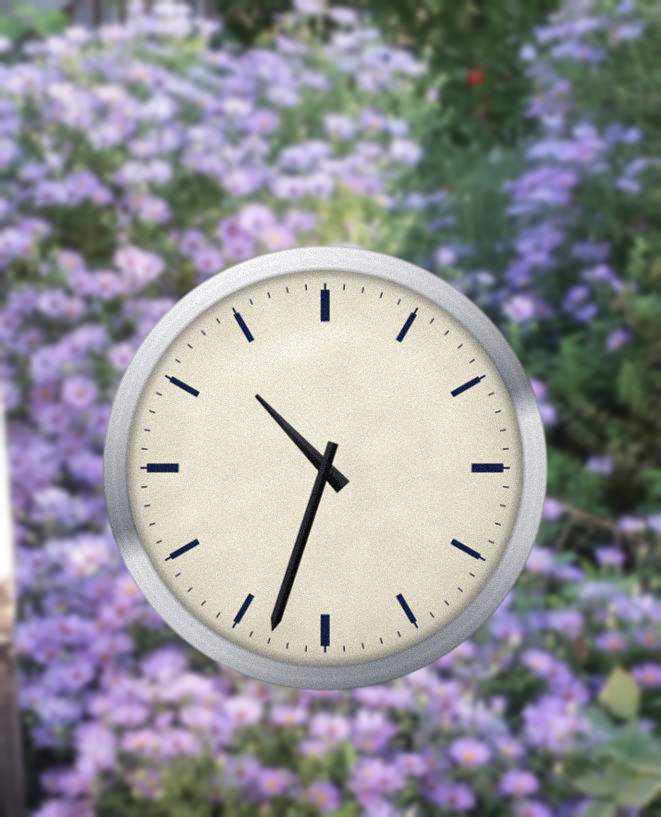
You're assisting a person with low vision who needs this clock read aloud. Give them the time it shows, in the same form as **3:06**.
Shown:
**10:33**
